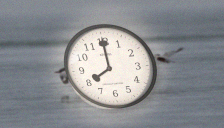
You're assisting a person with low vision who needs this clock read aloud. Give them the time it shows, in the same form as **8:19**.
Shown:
**8:00**
